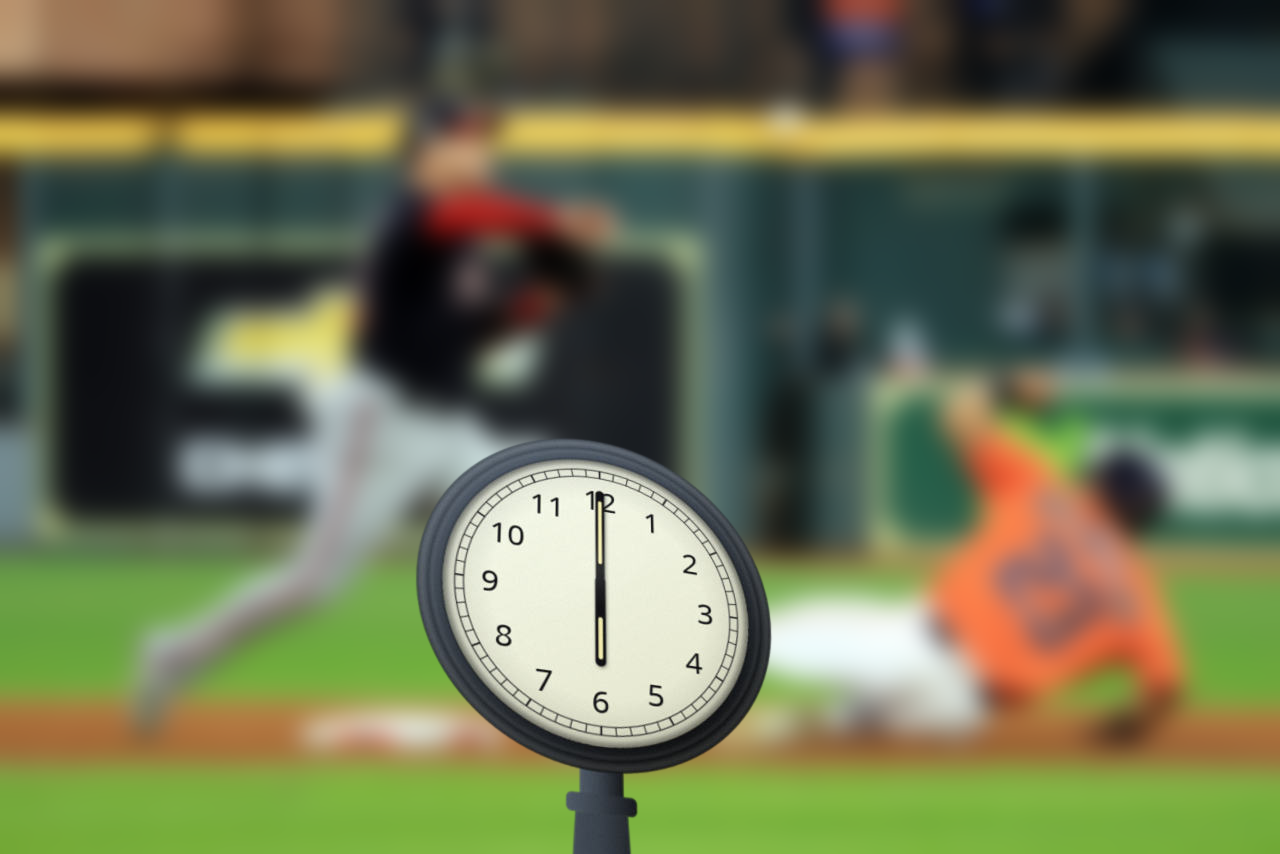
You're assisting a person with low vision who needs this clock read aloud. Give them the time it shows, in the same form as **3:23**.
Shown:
**6:00**
